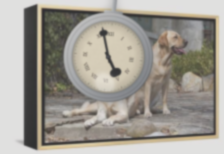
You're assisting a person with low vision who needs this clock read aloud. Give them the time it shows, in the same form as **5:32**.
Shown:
**4:57**
